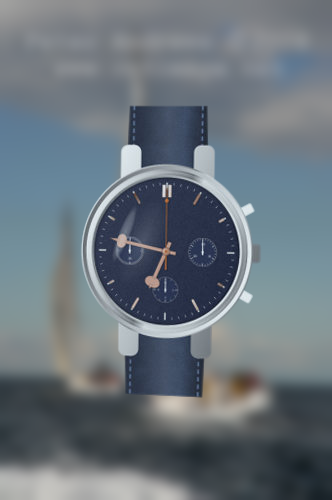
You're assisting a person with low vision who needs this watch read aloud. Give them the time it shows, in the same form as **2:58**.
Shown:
**6:47**
